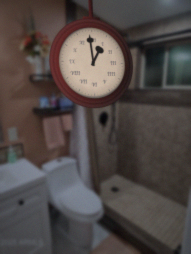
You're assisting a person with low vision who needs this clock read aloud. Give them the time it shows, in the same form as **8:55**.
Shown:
**12:59**
